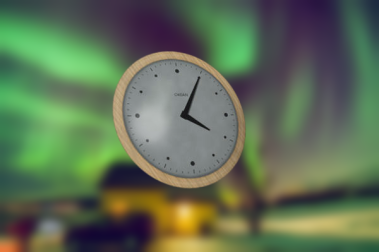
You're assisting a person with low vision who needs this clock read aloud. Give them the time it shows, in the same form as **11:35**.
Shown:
**4:05**
